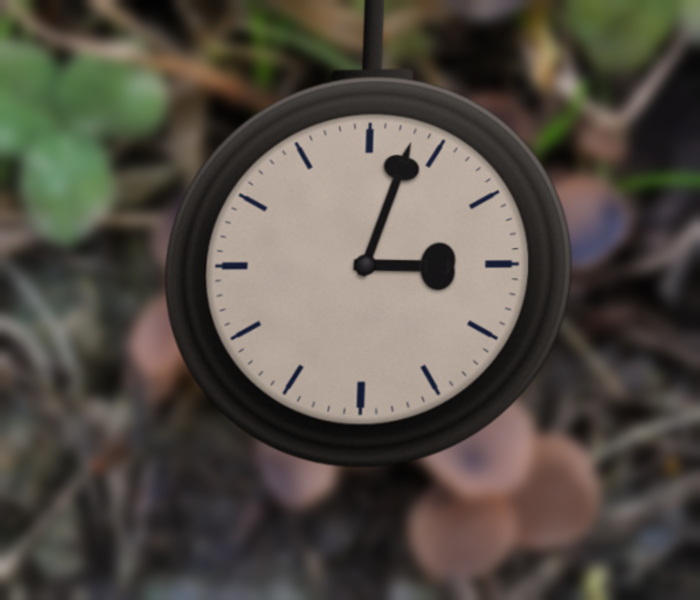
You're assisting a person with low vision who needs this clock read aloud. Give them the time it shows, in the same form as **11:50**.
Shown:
**3:03**
